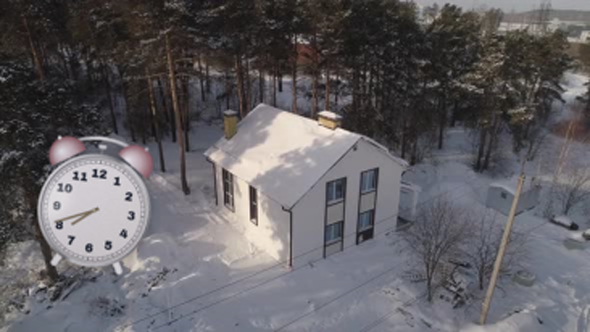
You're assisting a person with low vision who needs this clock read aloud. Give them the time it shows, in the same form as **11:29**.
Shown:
**7:41**
